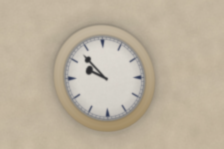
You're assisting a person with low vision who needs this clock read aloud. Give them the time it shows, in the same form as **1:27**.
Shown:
**9:53**
